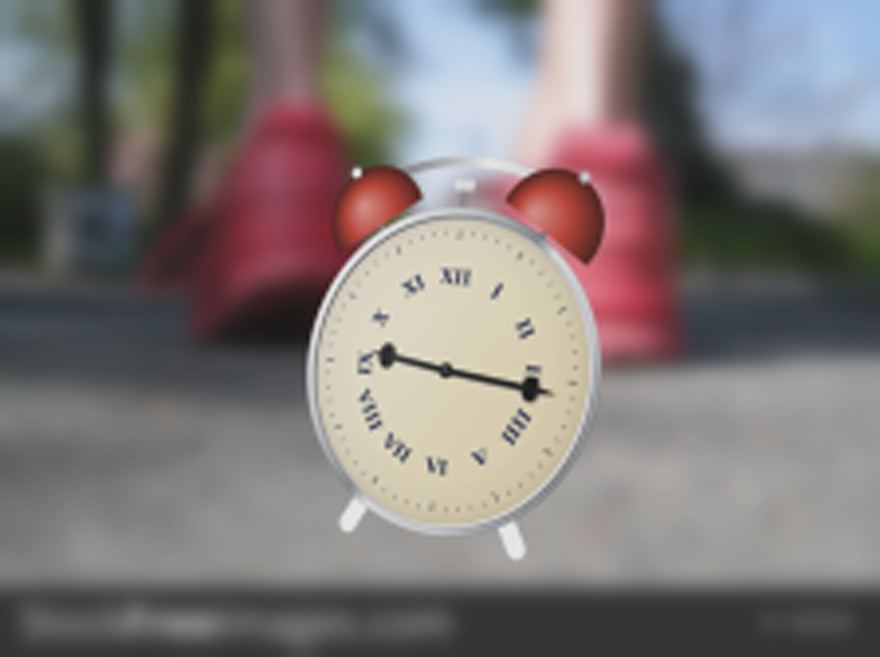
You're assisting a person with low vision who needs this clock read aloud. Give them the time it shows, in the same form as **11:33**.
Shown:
**9:16**
